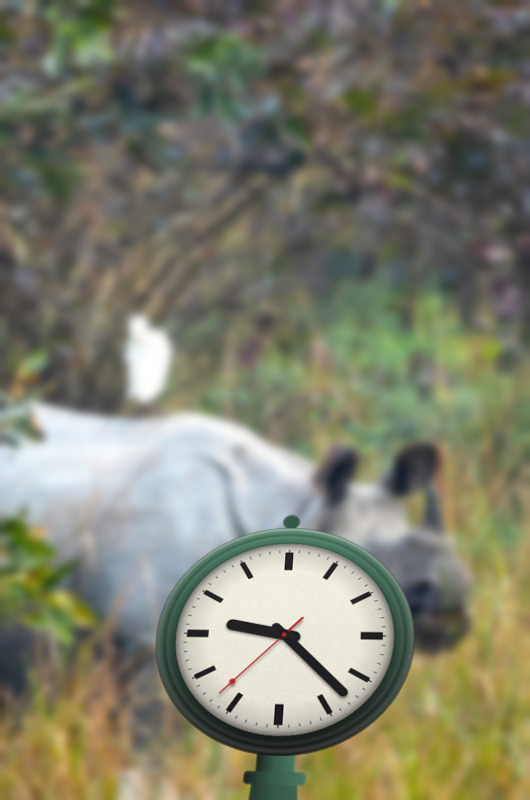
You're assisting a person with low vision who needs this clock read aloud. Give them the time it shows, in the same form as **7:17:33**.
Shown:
**9:22:37**
